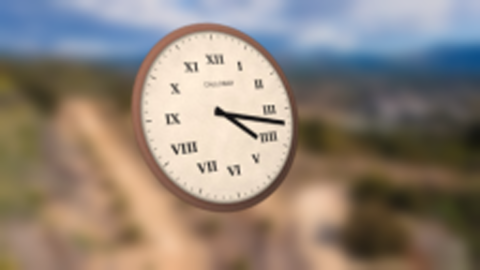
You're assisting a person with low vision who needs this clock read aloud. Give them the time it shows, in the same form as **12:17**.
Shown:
**4:17**
